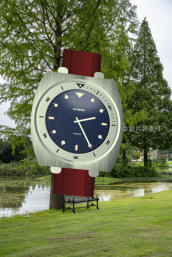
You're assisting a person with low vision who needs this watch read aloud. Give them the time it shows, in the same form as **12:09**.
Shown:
**2:25**
